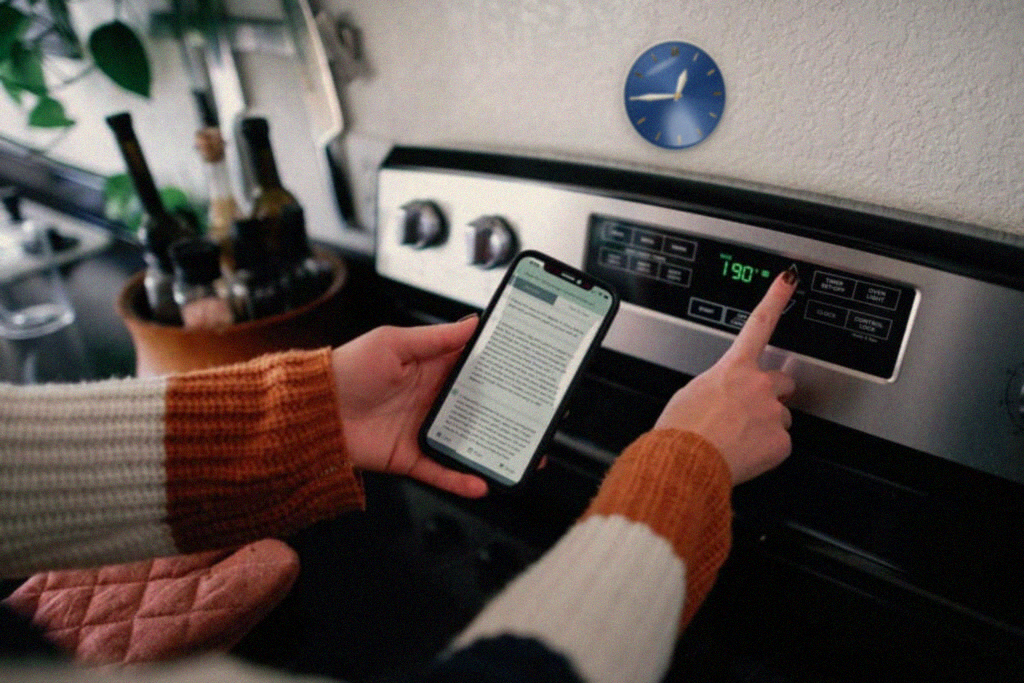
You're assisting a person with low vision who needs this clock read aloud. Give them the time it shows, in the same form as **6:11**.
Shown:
**12:45**
